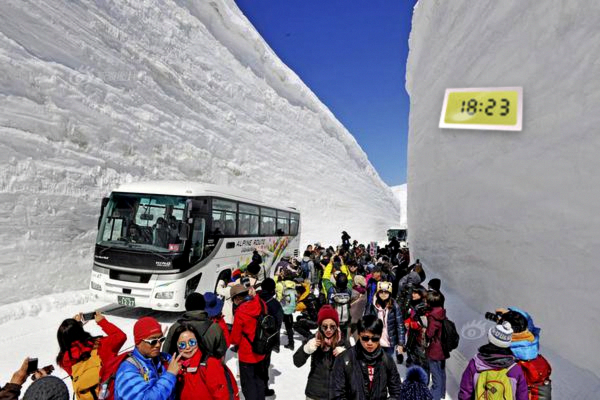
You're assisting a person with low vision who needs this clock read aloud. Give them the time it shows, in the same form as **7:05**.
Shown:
**18:23**
